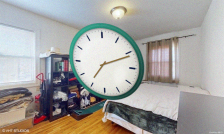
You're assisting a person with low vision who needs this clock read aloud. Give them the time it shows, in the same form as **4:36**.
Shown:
**7:11**
